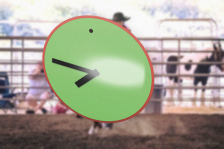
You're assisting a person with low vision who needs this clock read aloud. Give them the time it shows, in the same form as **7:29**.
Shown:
**7:47**
